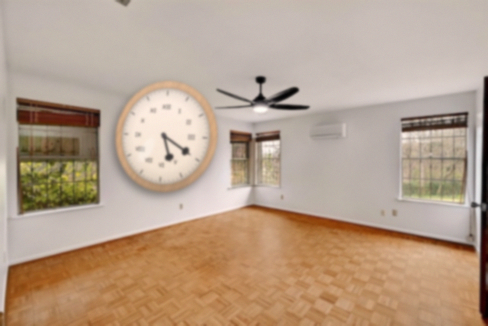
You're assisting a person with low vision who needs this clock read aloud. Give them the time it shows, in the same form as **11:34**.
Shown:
**5:20**
